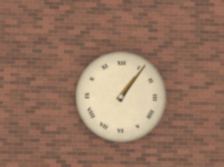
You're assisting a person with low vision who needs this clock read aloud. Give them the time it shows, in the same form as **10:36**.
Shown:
**1:06**
